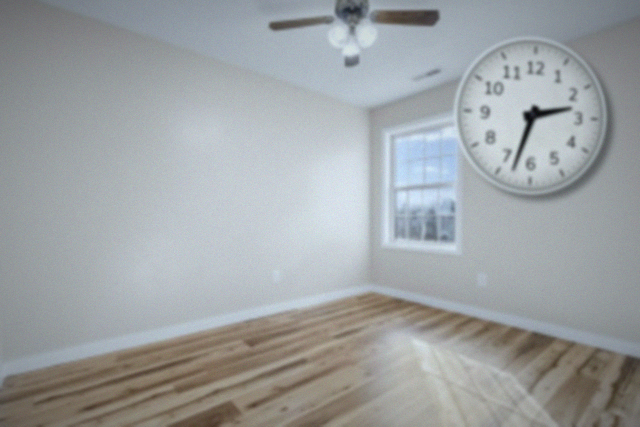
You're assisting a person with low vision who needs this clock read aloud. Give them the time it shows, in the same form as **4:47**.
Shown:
**2:33**
